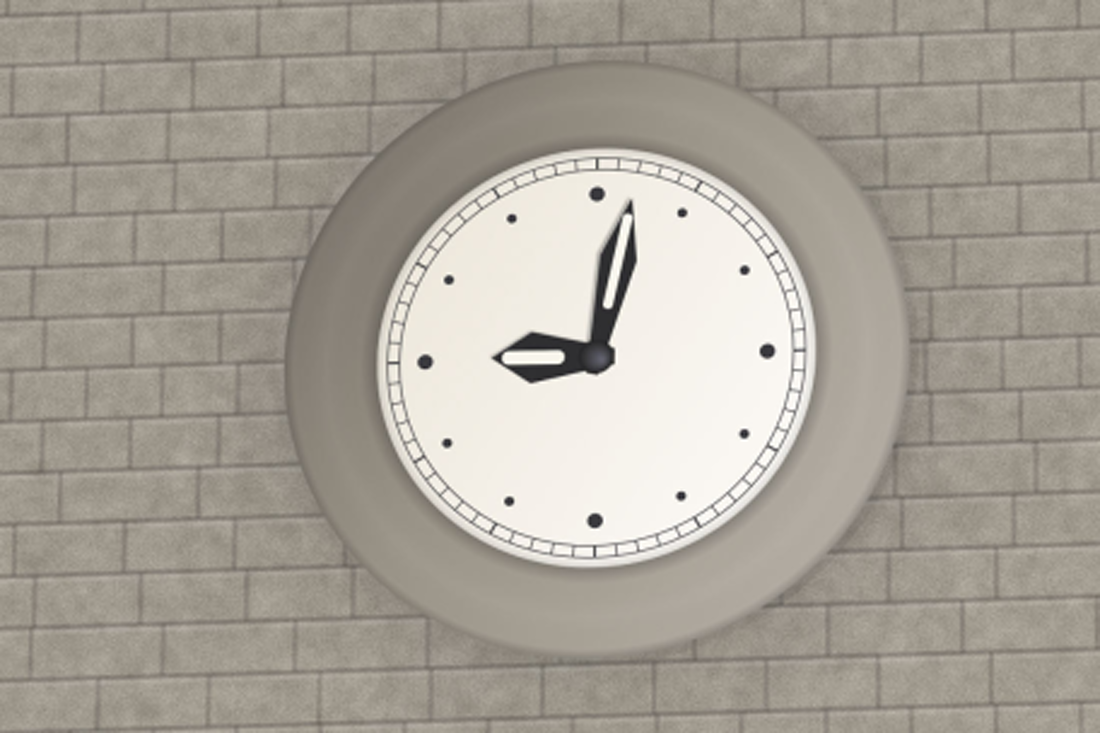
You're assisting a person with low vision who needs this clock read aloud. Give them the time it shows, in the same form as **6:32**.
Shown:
**9:02**
